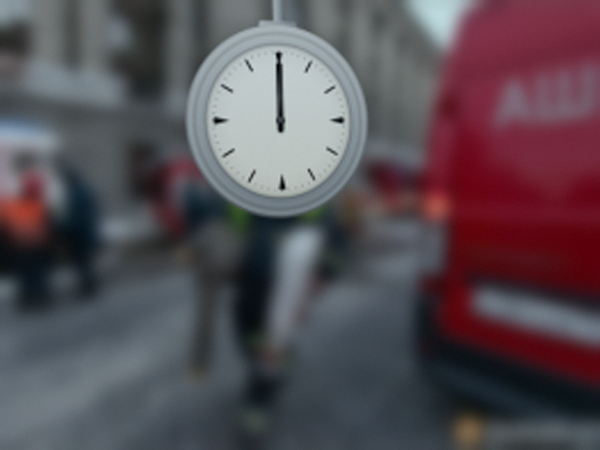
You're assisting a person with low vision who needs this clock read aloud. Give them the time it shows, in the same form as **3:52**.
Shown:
**12:00**
